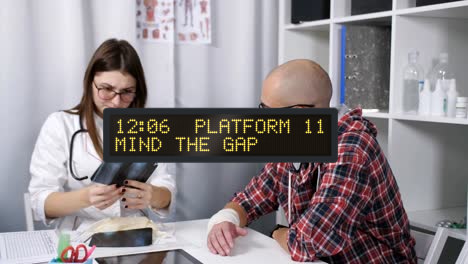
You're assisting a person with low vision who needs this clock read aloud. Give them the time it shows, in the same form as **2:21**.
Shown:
**12:06**
